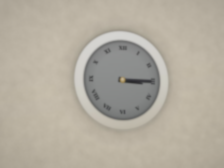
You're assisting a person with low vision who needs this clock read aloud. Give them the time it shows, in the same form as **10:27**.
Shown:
**3:15**
